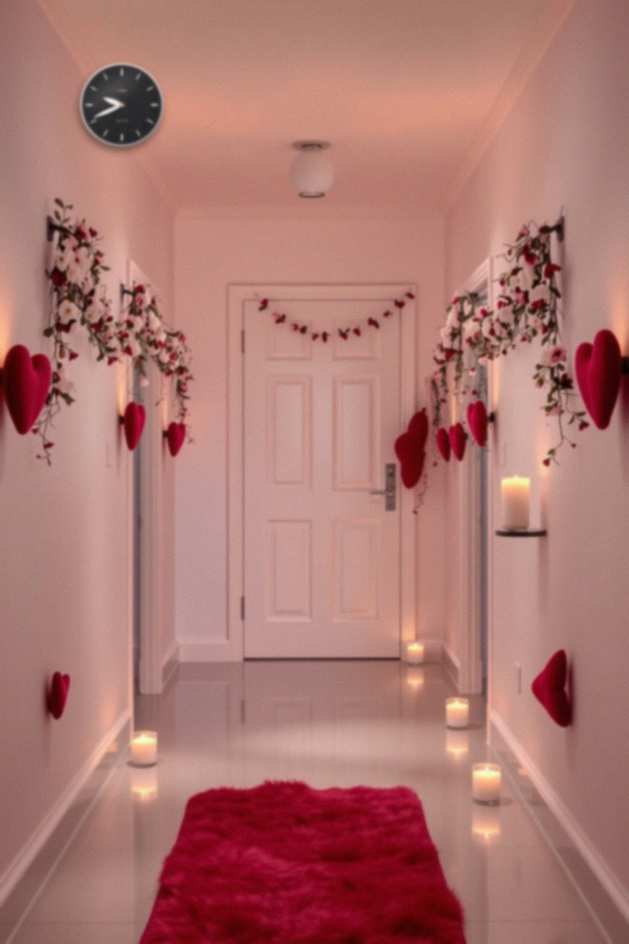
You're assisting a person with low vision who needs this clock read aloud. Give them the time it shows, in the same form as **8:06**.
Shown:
**9:41**
